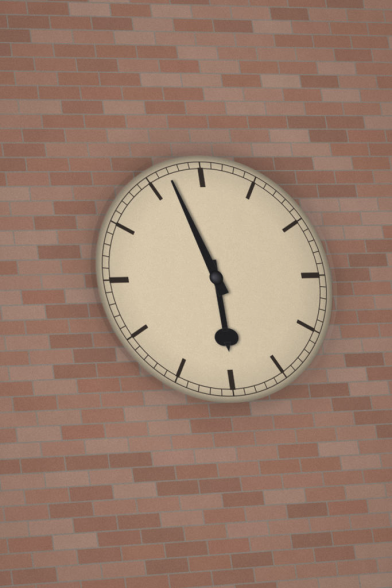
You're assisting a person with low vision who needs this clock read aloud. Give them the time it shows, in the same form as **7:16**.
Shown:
**5:57**
